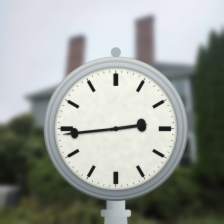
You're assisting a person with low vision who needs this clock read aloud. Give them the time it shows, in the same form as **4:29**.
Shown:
**2:44**
